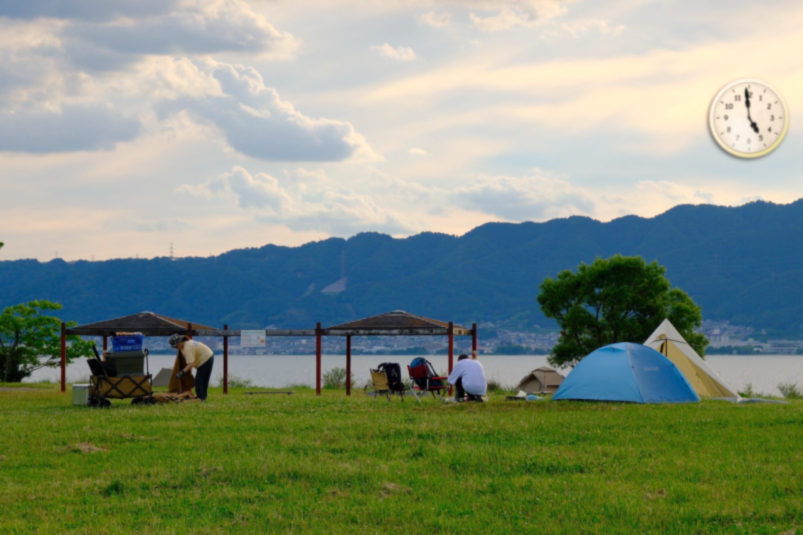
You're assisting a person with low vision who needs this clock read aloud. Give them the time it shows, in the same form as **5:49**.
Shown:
**4:59**
